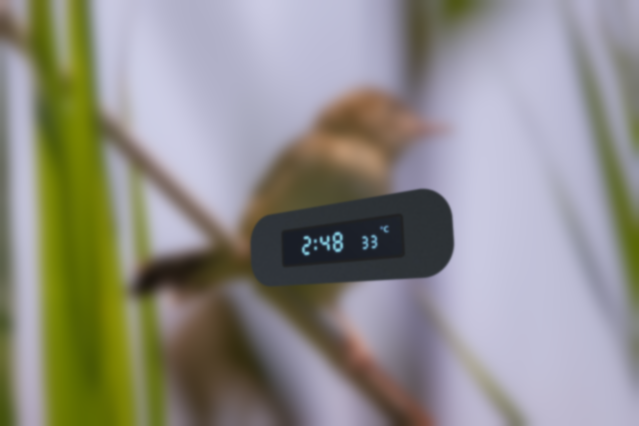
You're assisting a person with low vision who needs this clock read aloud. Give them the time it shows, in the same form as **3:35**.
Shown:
**2:48**
